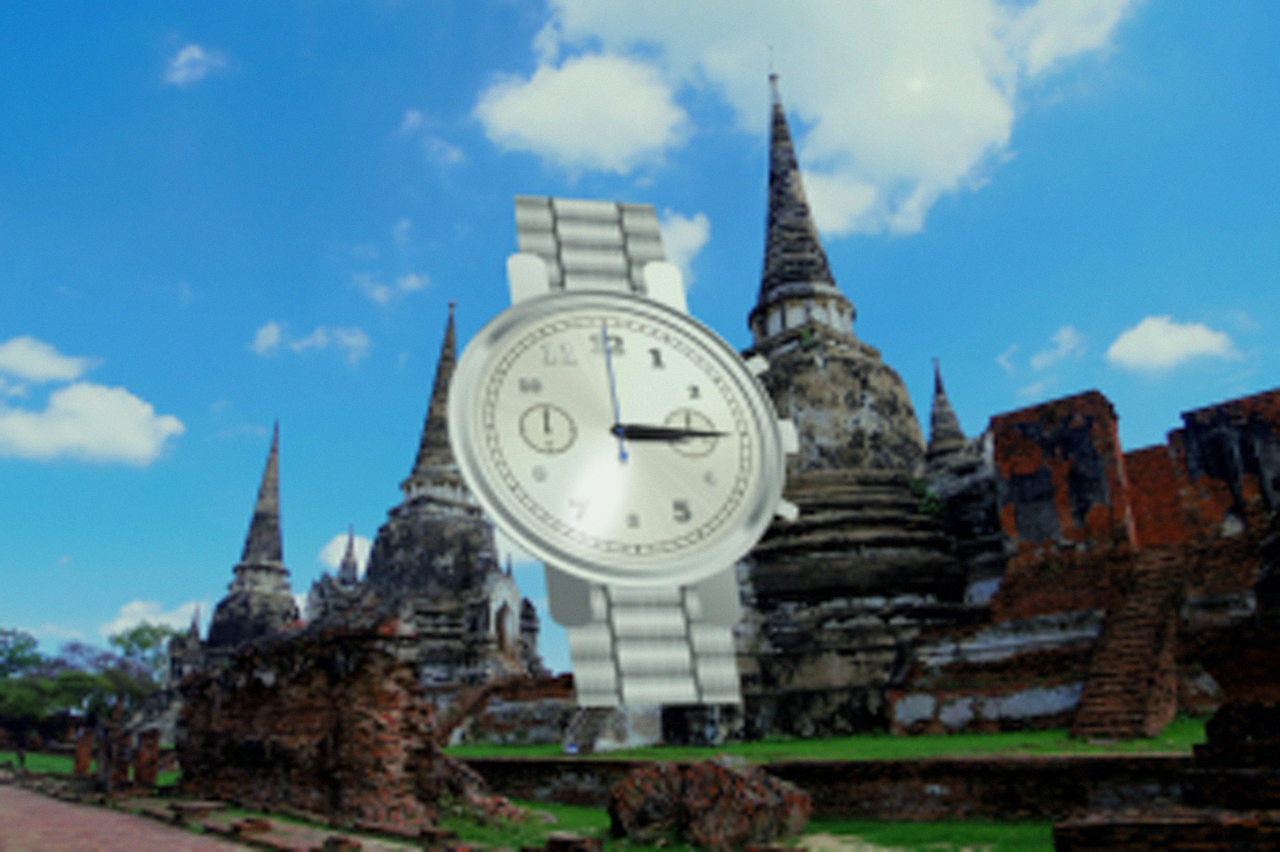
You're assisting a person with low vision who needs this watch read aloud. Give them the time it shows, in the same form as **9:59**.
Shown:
**3:15**
